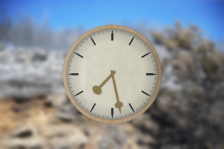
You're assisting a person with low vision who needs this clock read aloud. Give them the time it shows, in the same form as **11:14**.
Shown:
**7:28**
